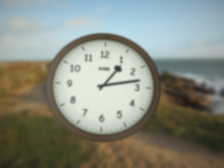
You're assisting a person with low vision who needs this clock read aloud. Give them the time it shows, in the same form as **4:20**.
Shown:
**1:13**
